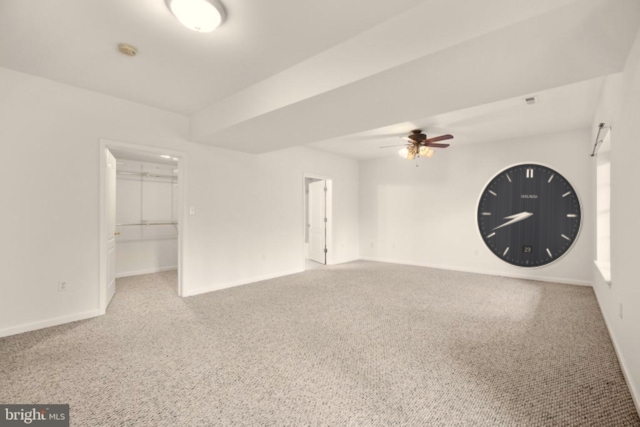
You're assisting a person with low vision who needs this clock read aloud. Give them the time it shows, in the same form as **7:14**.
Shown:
**8:41**
